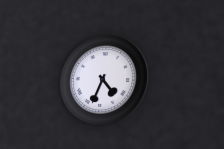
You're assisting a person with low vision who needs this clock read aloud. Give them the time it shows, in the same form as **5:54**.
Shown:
**4:33**
